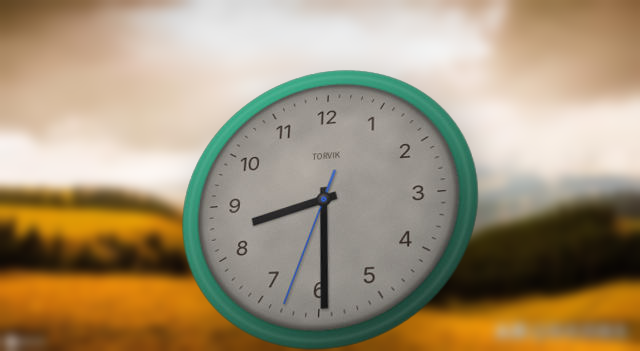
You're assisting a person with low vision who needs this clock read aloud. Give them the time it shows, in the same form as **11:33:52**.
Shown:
**8:29:33**
